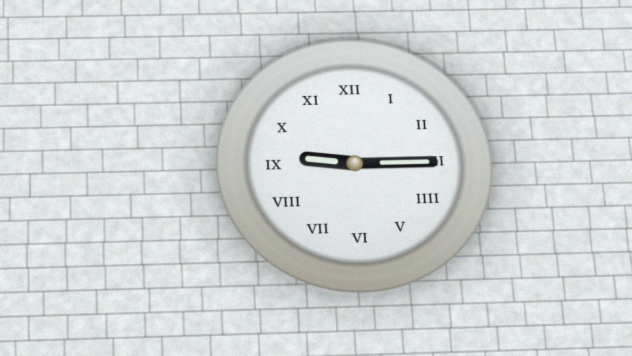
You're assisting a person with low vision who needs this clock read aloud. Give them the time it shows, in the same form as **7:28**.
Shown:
**9:15**
